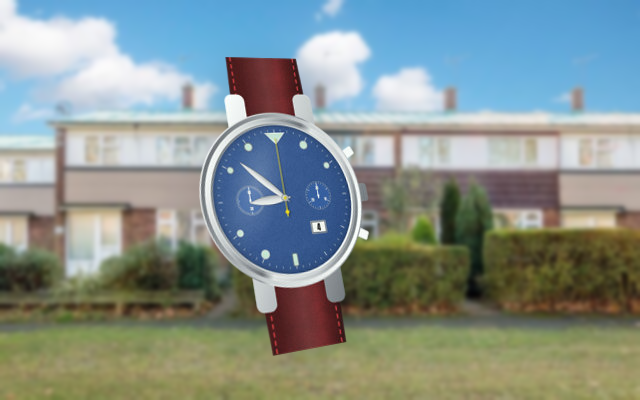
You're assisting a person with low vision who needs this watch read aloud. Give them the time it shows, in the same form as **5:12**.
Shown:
**8:52**
